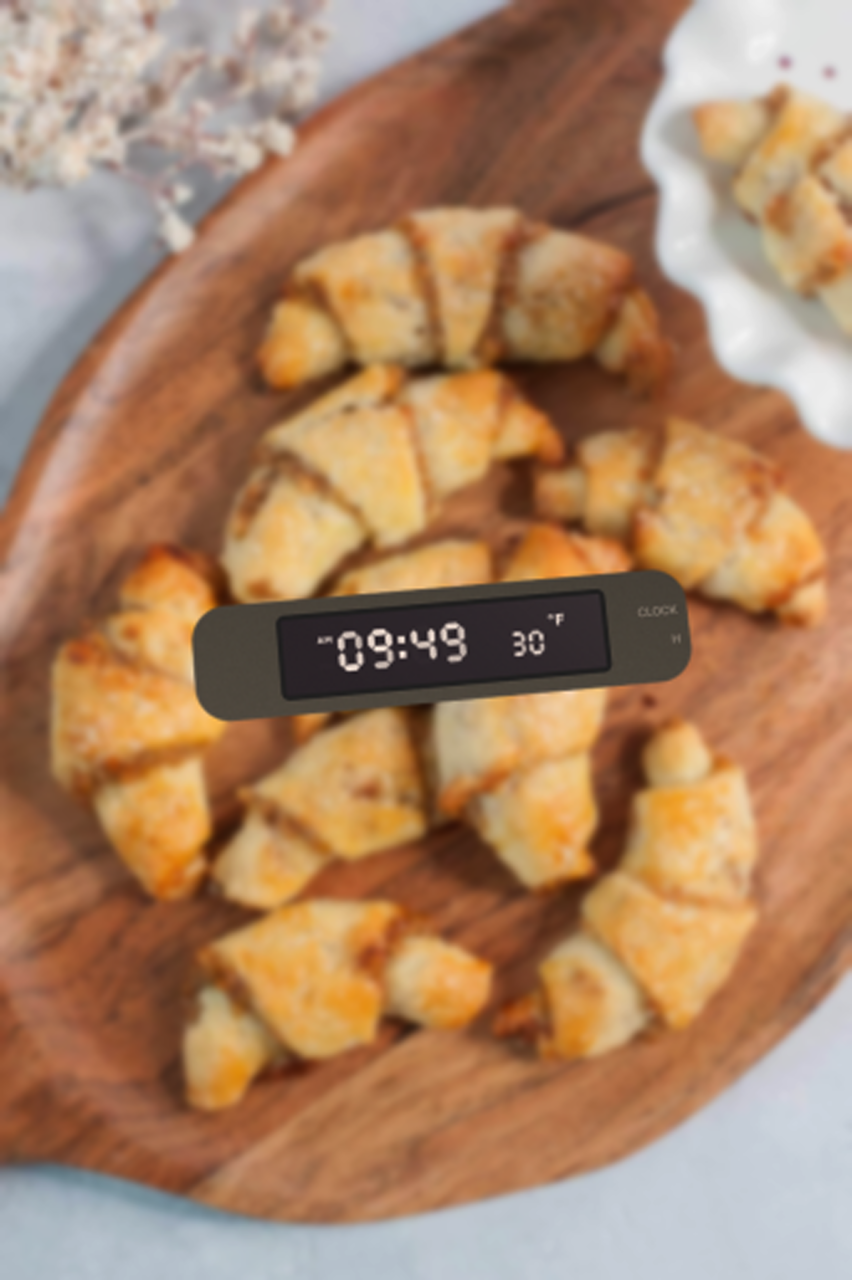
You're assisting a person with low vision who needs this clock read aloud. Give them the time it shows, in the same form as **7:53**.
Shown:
**9:49**
